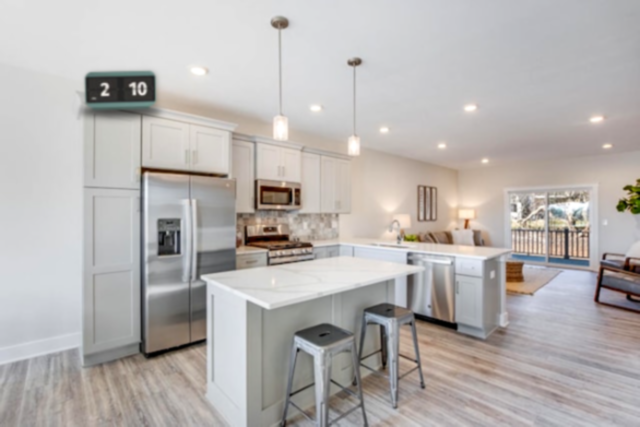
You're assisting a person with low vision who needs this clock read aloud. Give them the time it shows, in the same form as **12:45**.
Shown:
**2:10**
